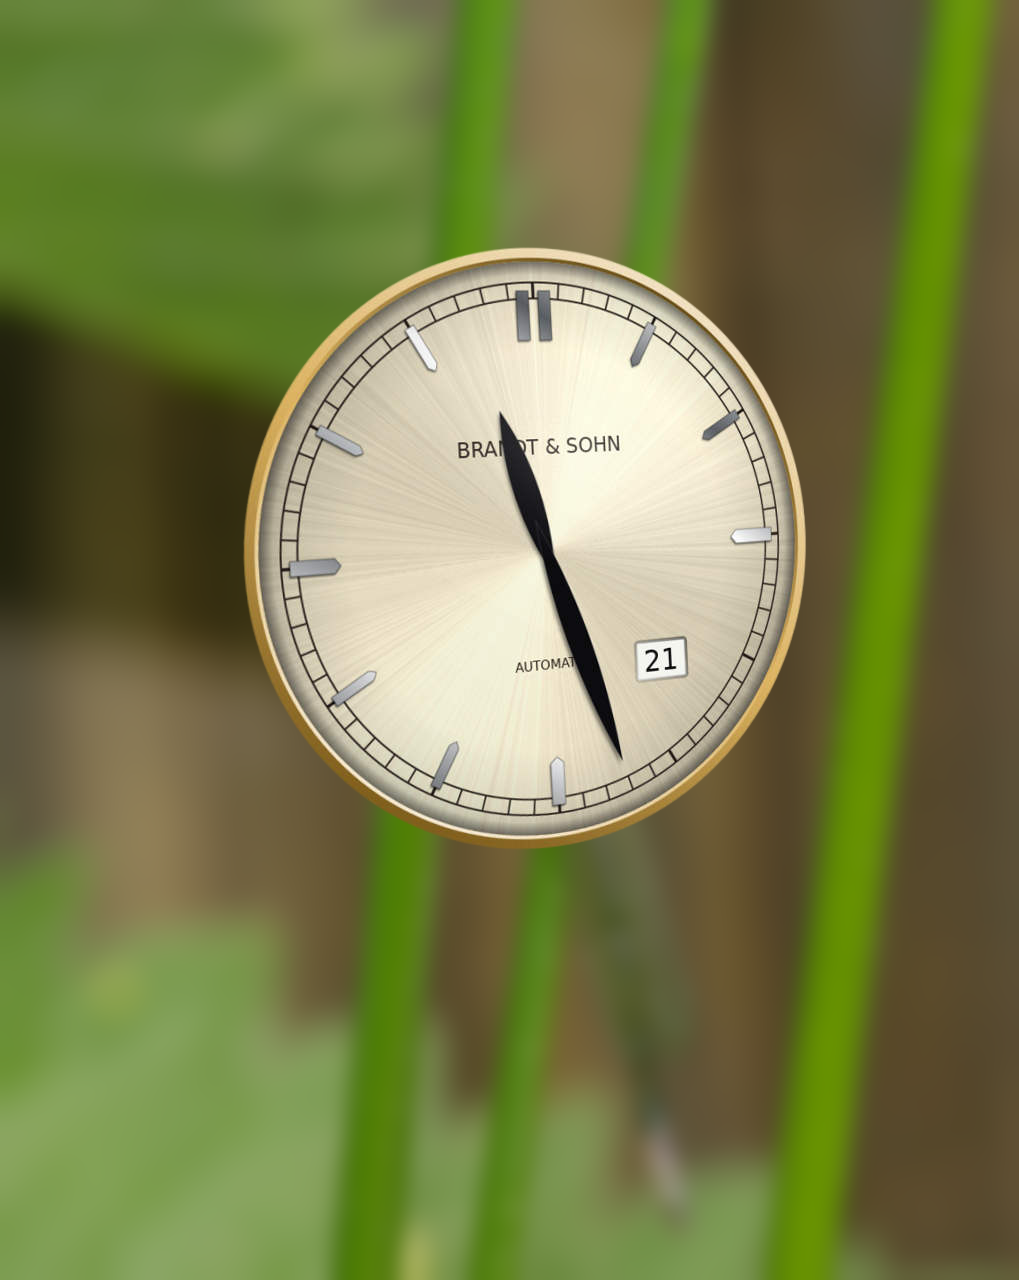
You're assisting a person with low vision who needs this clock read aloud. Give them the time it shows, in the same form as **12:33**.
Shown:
**11:27**
